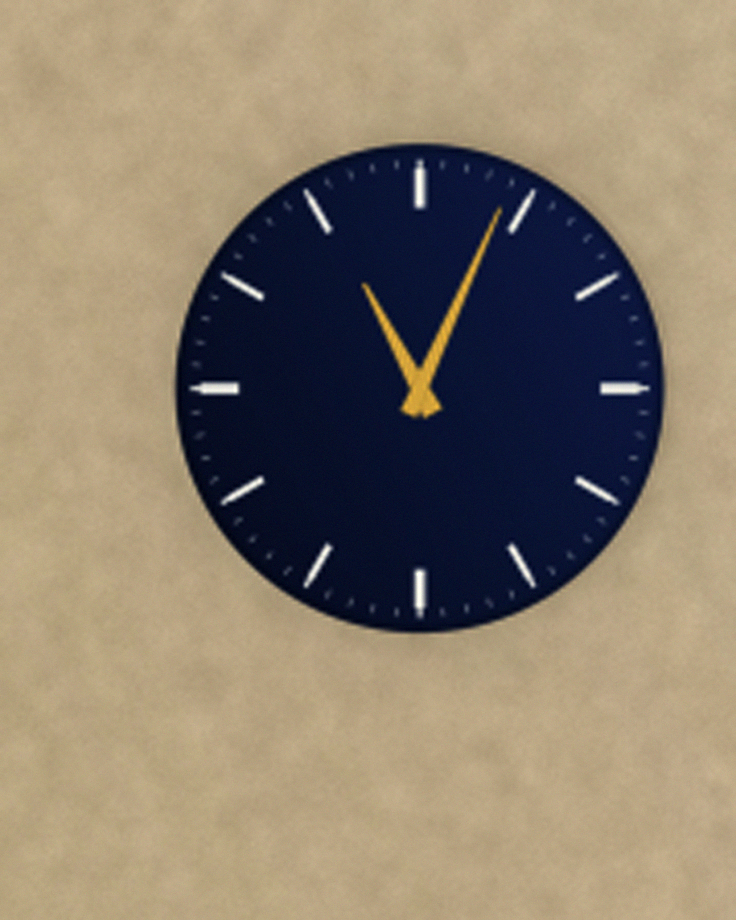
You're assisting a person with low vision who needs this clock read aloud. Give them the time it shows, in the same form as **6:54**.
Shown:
**11:04**
